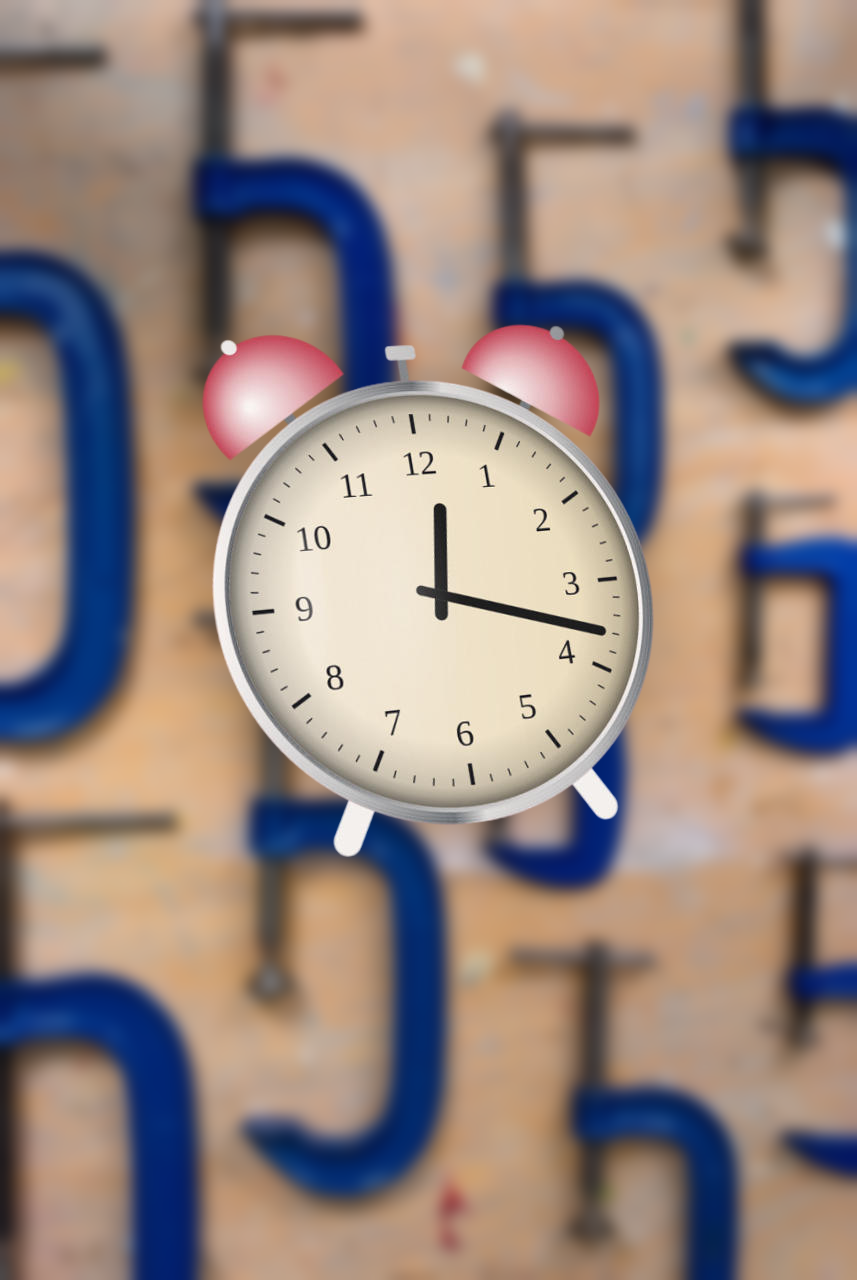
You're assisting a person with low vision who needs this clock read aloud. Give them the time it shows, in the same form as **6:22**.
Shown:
**12:18**
